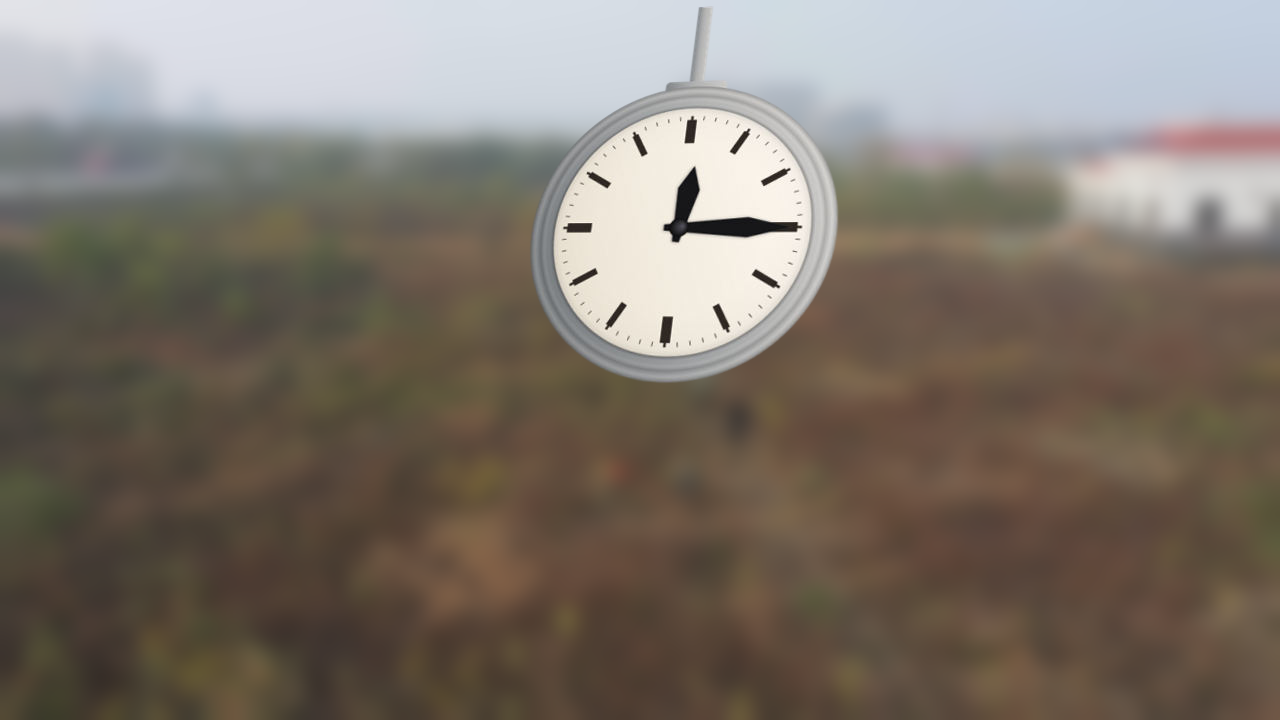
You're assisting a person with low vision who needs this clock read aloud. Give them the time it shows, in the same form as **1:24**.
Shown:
**12:15**
